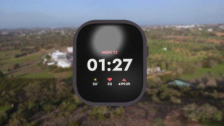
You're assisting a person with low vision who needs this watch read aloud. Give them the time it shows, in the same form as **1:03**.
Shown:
**1:27**
